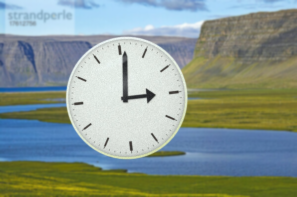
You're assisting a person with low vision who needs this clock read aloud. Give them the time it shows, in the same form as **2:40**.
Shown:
**3:01**
